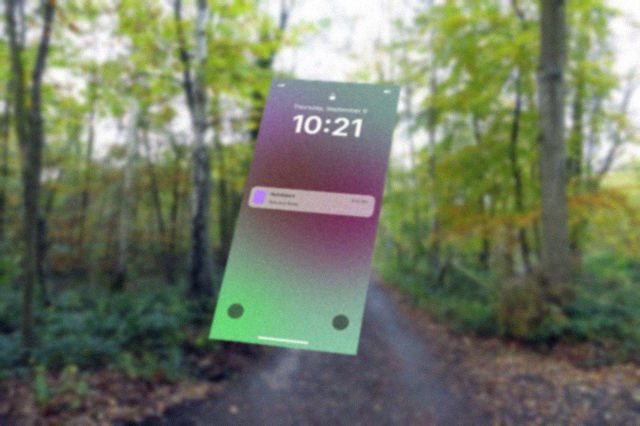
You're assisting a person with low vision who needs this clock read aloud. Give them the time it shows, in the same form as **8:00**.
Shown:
**10:21**
